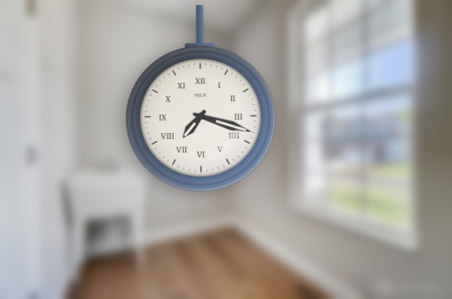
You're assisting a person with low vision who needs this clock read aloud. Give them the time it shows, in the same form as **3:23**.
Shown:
**7:18**
